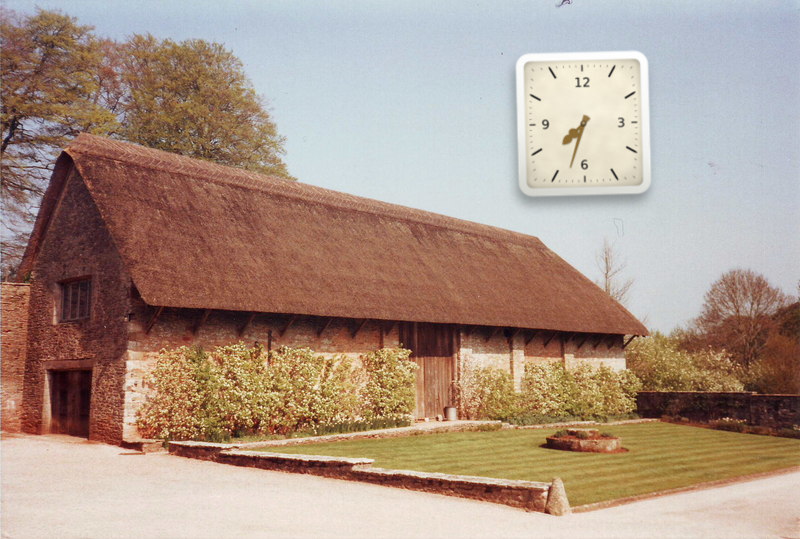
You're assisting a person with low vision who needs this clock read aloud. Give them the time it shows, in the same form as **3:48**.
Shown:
**7:33**
